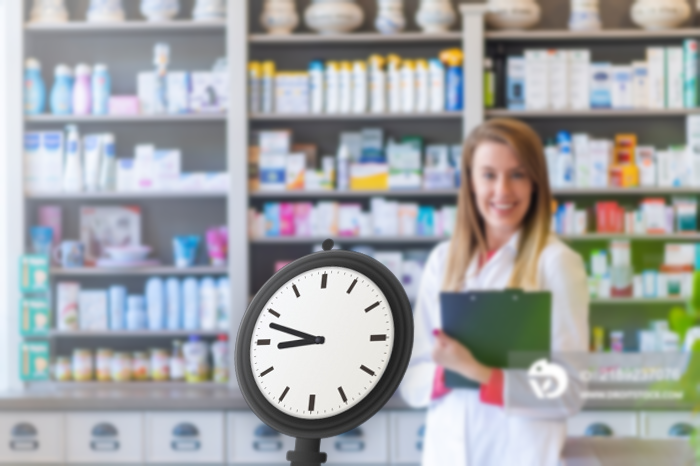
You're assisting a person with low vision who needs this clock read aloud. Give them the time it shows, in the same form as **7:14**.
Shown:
**8:48**
